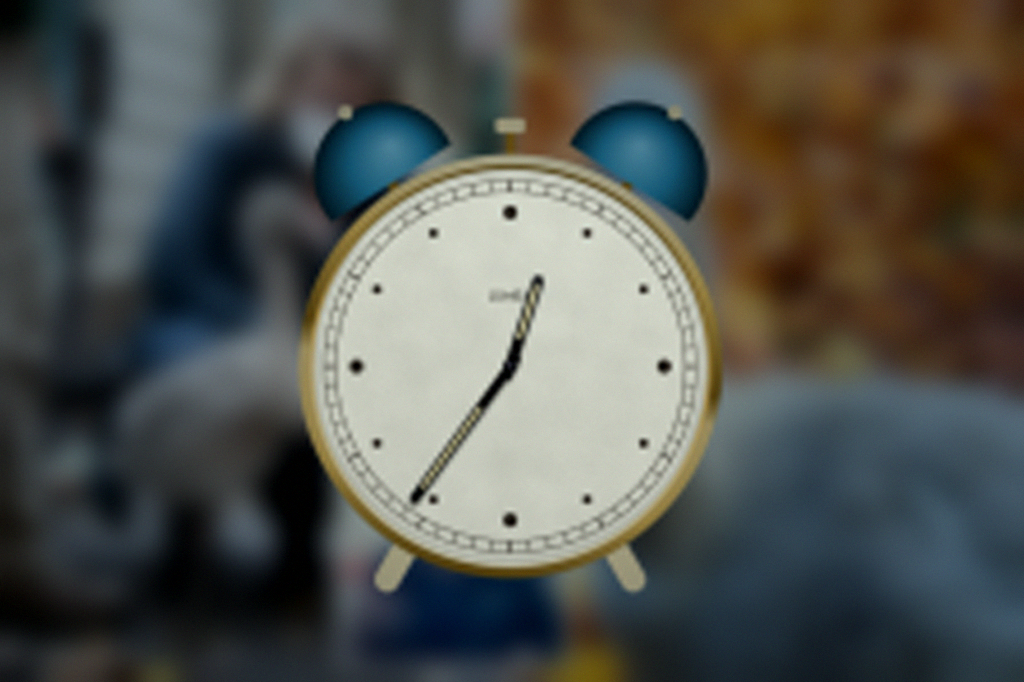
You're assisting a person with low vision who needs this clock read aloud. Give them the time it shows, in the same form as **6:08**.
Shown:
**12:36**
